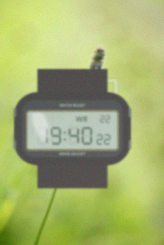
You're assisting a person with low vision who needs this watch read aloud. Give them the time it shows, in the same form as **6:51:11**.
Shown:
**19:40:22**
